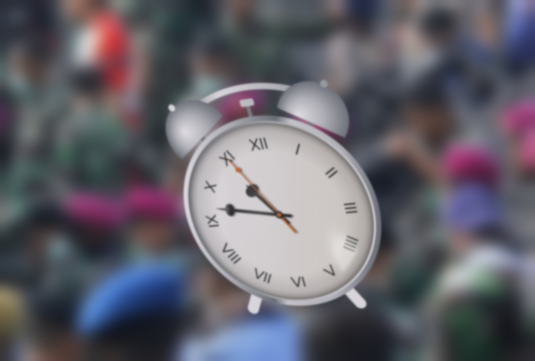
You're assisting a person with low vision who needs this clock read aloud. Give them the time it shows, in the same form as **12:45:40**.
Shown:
**10:46:55**
